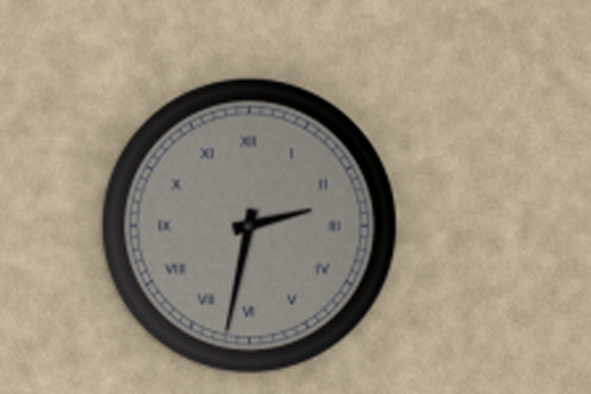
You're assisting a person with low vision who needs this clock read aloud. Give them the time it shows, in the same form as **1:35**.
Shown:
**2:32**
